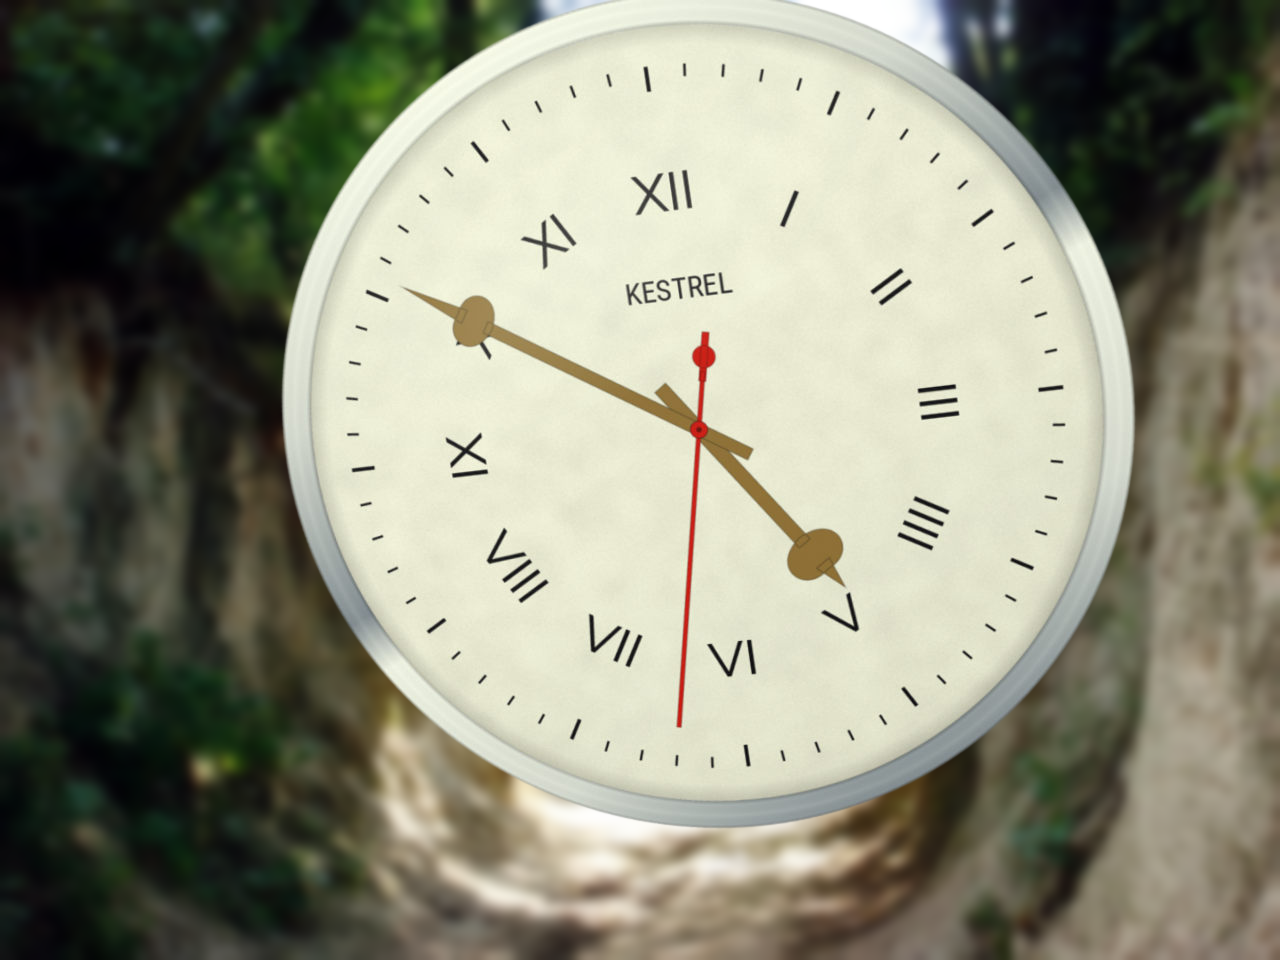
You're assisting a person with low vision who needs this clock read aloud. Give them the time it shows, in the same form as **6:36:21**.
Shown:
**4:50:32**
